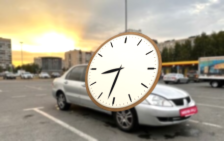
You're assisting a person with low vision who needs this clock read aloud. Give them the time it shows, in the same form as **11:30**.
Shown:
**8:32**
